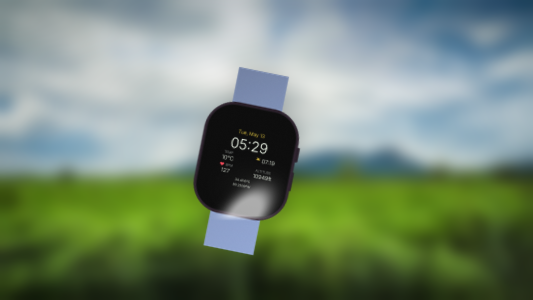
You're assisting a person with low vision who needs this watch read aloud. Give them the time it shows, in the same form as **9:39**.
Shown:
**5:29**
